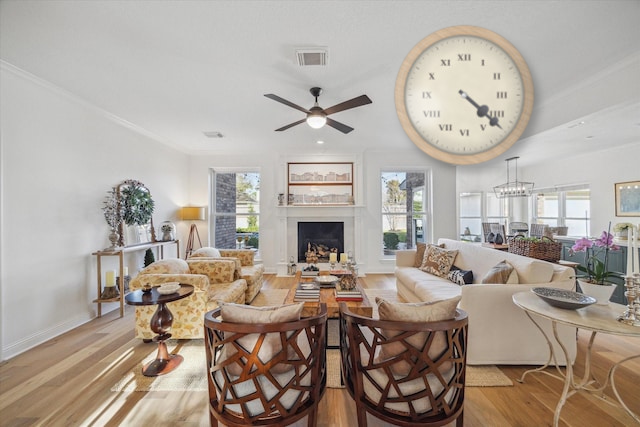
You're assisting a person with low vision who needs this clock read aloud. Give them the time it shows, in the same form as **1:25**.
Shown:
**4:22**
